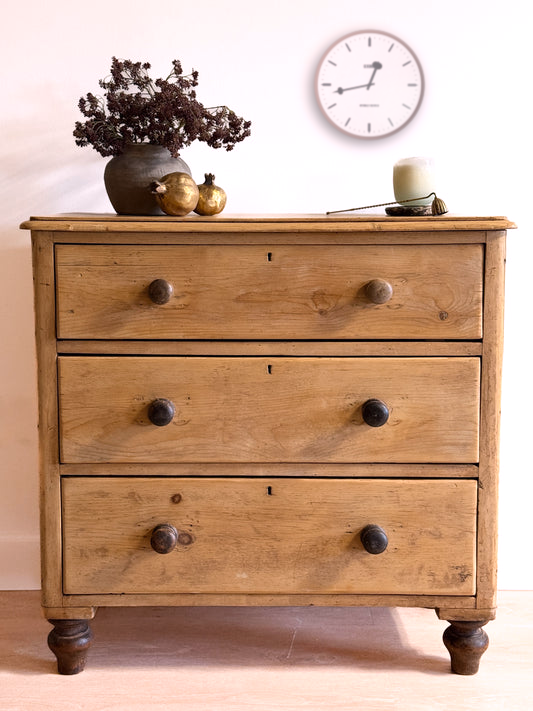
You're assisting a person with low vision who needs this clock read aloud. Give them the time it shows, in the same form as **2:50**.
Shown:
**12:43**
